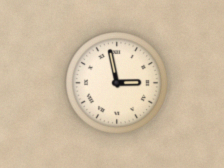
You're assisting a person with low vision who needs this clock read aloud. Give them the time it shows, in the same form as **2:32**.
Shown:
**2:58**
